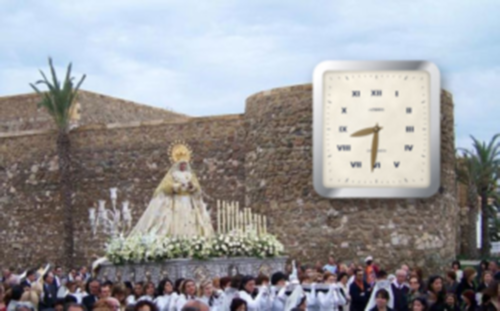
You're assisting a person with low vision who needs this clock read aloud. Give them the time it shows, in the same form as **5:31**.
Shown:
**8:31**
